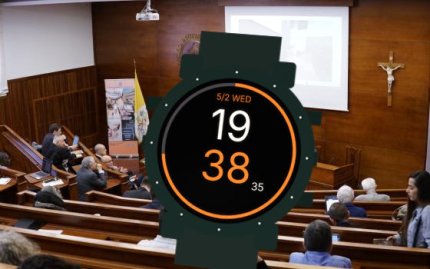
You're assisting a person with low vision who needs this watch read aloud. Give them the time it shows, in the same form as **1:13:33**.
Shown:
**19:38:35**
